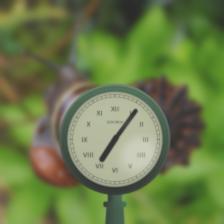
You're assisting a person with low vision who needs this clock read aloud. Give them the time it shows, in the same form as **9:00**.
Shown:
**7:06**
